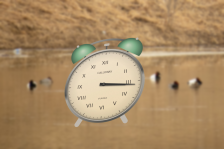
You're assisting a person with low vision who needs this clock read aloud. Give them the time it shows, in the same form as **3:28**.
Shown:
**3:16**
